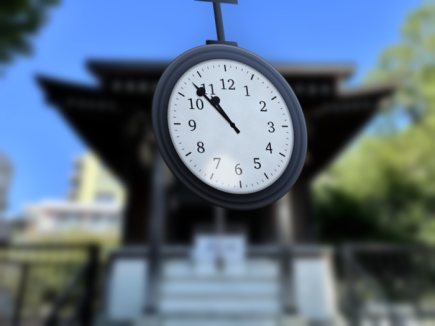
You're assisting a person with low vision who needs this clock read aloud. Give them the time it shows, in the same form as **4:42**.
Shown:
**10:53**
